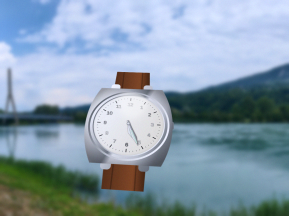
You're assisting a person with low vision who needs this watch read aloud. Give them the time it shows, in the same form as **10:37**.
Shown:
**5:26**
